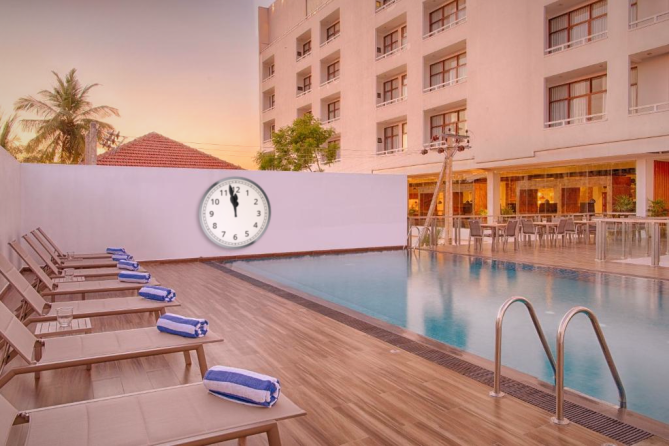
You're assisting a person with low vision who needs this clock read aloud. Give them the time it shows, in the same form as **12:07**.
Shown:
**11:58**
